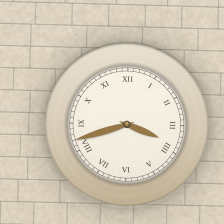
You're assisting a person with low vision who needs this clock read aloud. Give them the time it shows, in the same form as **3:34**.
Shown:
**3:42**
